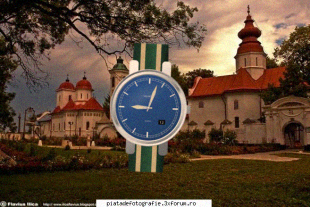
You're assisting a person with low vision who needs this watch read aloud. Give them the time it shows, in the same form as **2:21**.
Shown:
**9:03**
